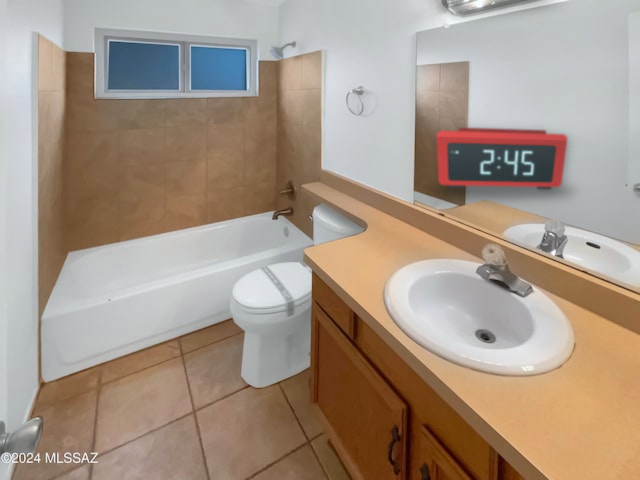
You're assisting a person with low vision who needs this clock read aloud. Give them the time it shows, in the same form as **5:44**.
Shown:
**2:45**
